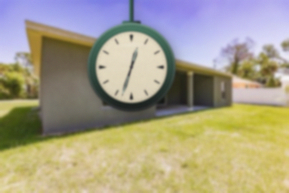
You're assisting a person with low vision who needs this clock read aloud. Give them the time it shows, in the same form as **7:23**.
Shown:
**12:33**
